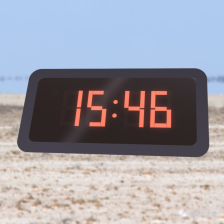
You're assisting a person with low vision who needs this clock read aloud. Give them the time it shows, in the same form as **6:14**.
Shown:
**15:46**
